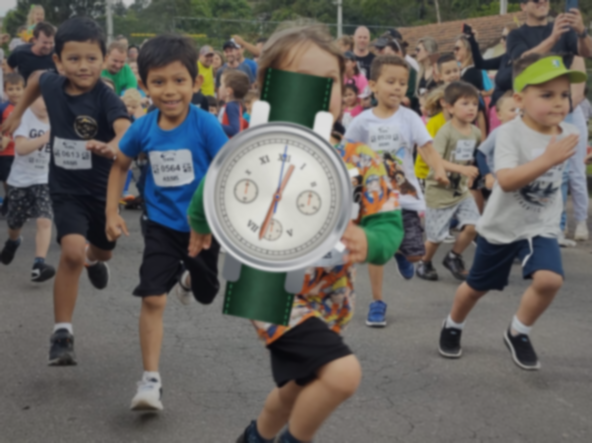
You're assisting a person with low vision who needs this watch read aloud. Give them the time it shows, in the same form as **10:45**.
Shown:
**12:32**
